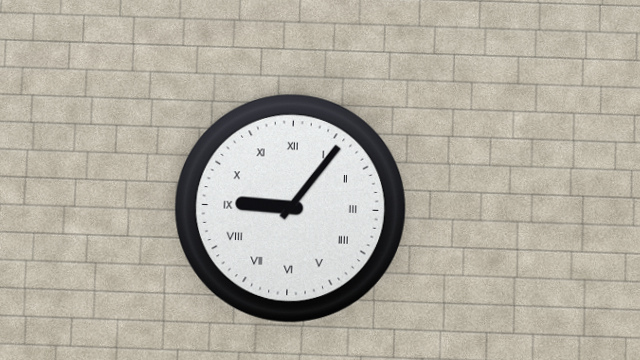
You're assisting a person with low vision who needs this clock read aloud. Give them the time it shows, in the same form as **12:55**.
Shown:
**9:06**
